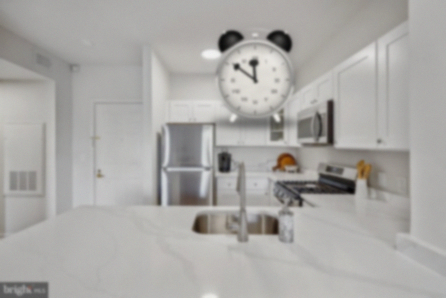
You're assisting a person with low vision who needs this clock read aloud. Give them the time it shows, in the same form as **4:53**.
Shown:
**11:51**
